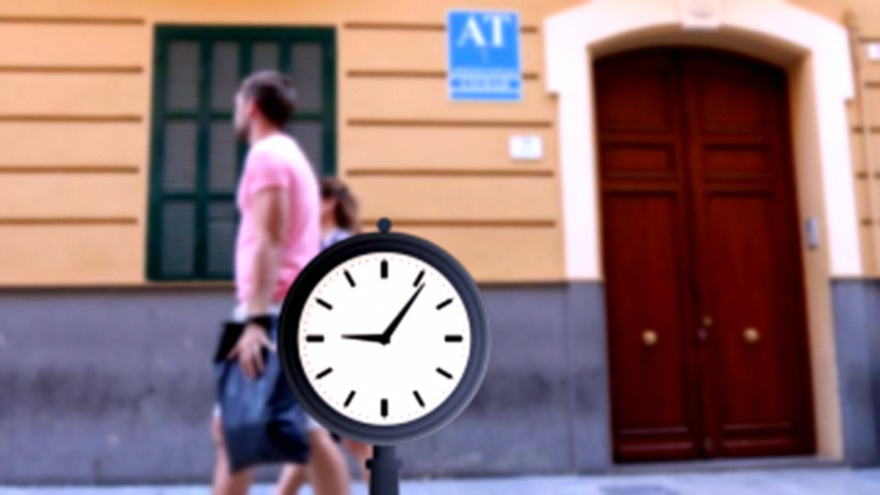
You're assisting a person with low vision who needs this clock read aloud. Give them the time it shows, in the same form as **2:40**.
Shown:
**9:06**
